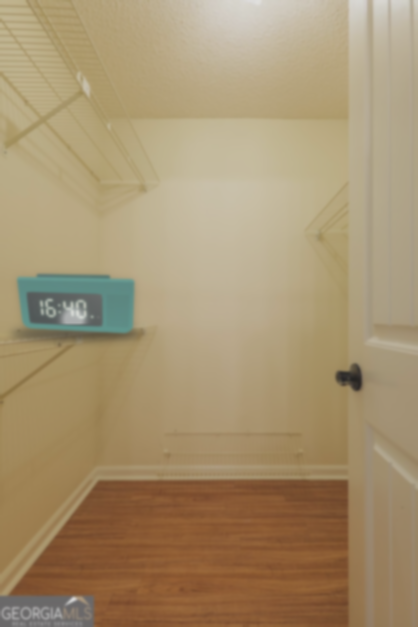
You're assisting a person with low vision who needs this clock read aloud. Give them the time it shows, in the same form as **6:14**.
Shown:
**16:40**
